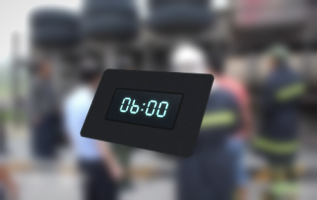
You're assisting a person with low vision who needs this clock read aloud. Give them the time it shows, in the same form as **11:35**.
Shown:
**6:00**
